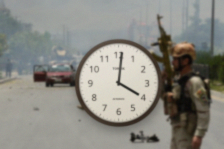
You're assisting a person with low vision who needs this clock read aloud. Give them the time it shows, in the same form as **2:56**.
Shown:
**4:01**
